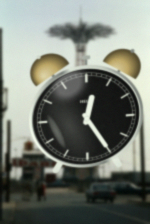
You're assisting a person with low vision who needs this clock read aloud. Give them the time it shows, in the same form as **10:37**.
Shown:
**12:25**
